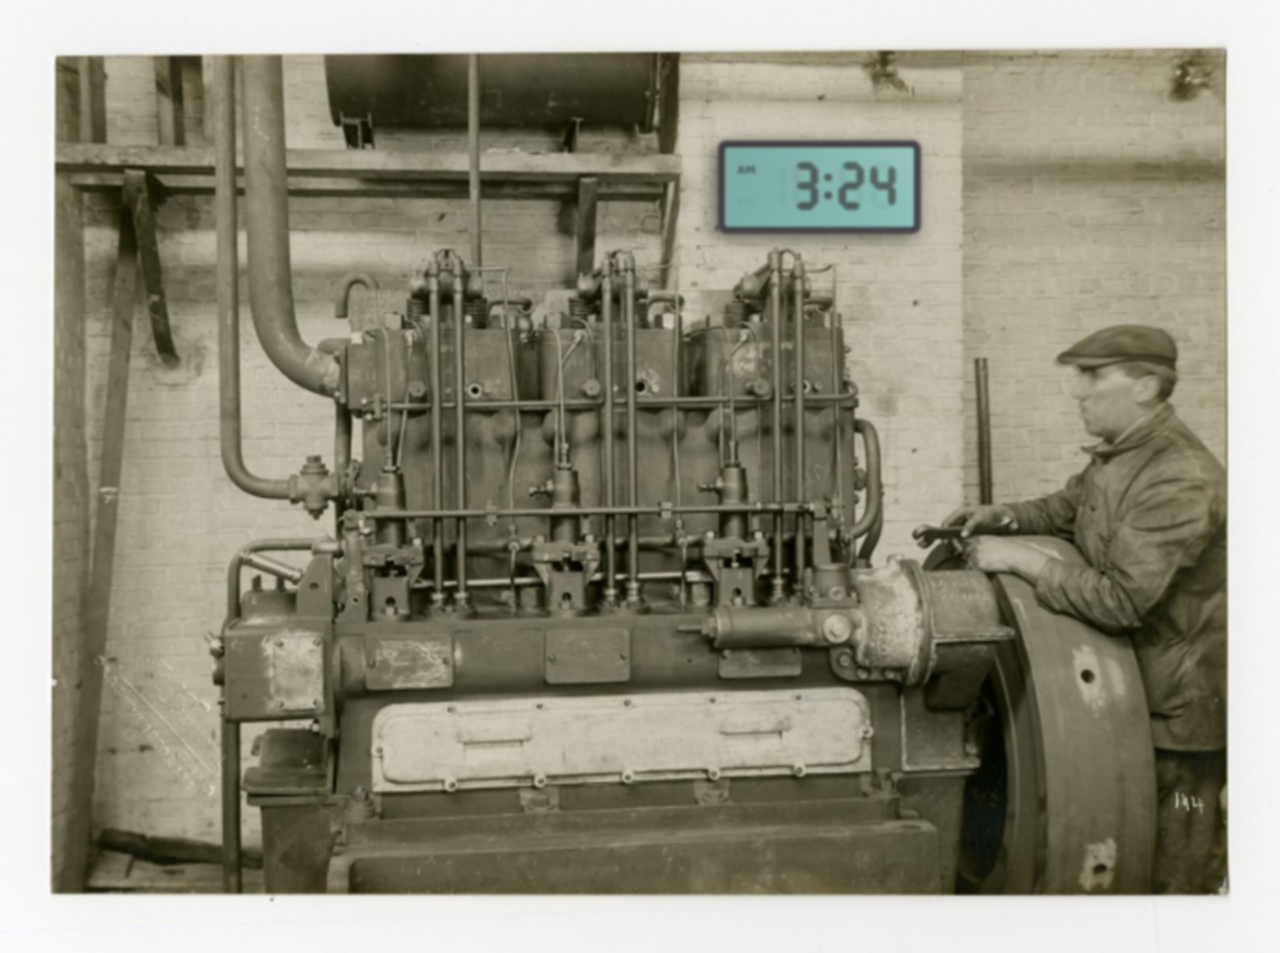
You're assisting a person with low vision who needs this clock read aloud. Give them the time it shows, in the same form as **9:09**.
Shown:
**3:24**
